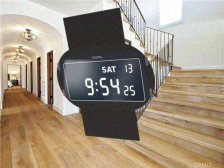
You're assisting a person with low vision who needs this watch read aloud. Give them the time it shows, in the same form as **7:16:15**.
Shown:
**9:54:25**
